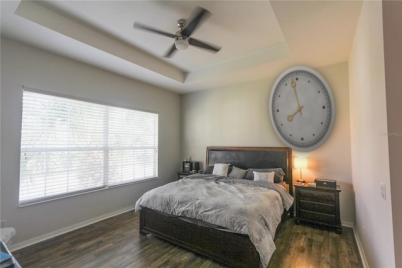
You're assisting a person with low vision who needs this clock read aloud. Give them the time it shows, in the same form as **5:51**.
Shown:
**7:58**
